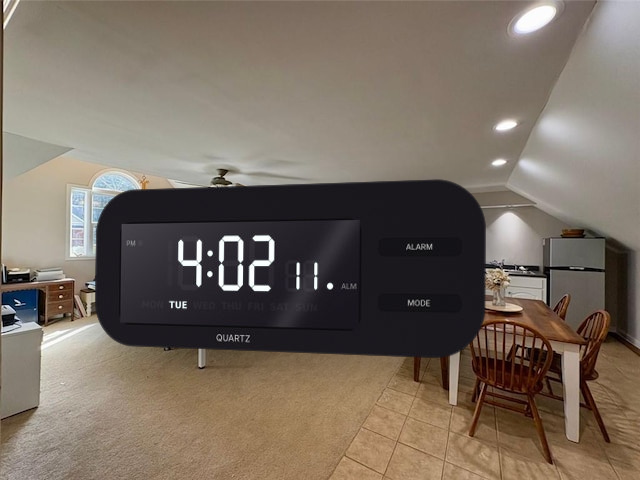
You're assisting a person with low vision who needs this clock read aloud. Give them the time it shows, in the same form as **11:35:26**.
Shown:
**4:02:11**
